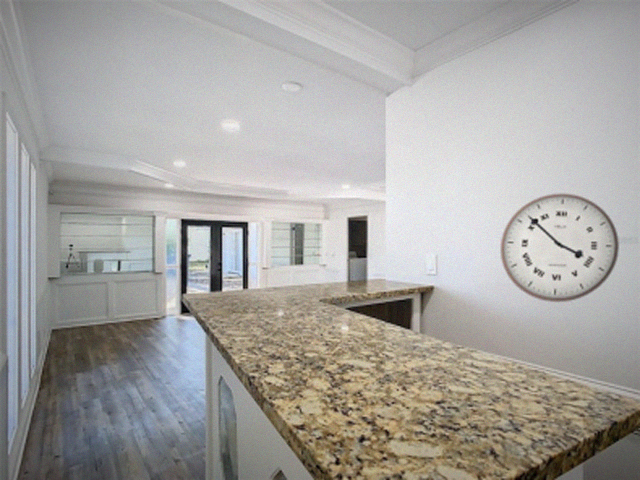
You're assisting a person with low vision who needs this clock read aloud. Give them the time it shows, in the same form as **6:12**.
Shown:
**3:52**
